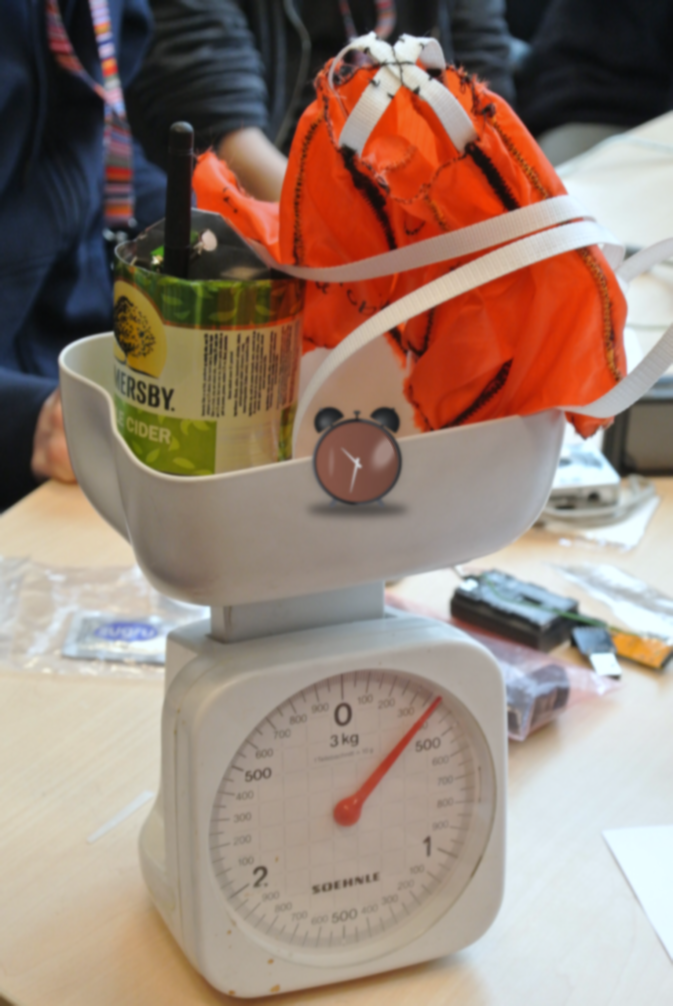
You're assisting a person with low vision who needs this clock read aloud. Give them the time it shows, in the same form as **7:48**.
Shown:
**10:32**
